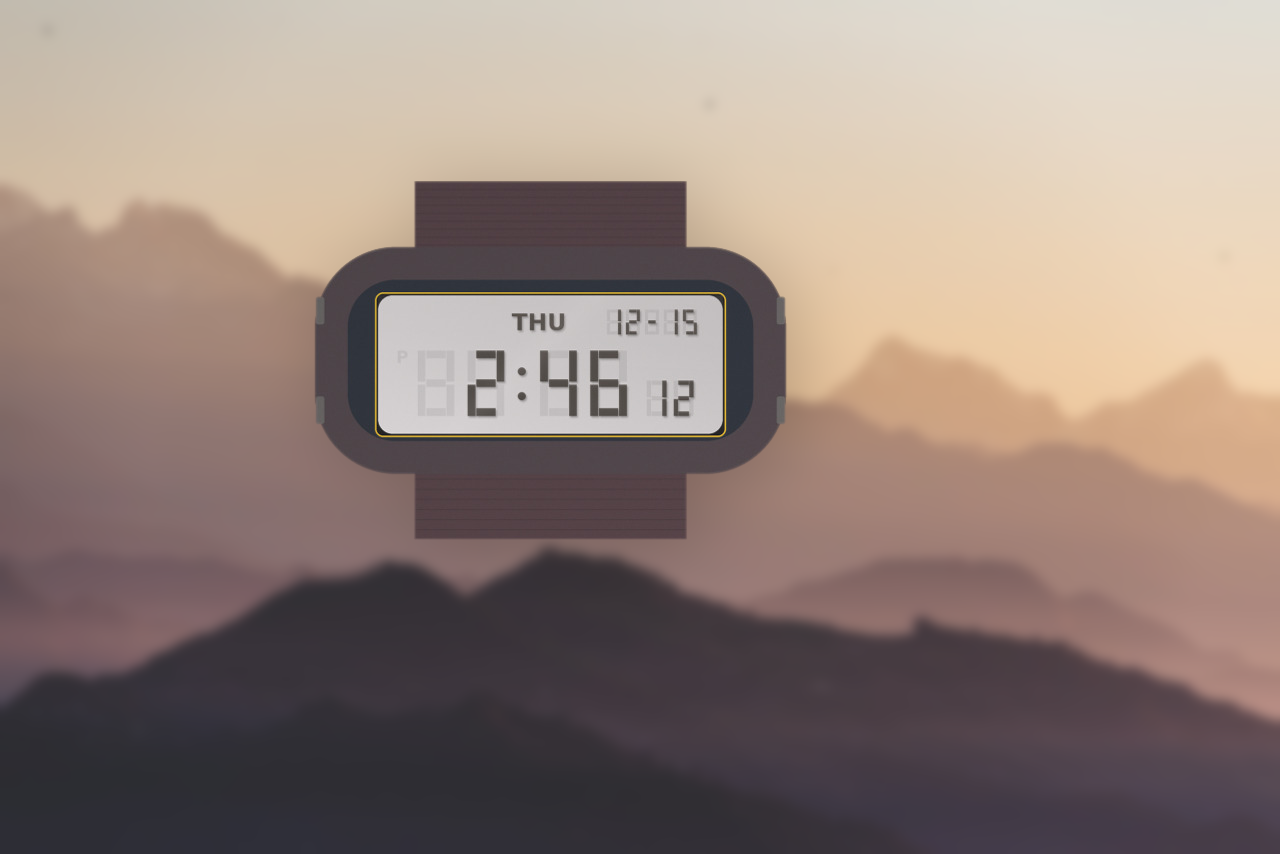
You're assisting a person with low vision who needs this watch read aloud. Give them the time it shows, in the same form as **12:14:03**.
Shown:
**2:46:12**
